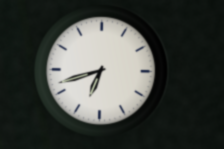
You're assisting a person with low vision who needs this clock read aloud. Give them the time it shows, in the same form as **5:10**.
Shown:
**6:42**
